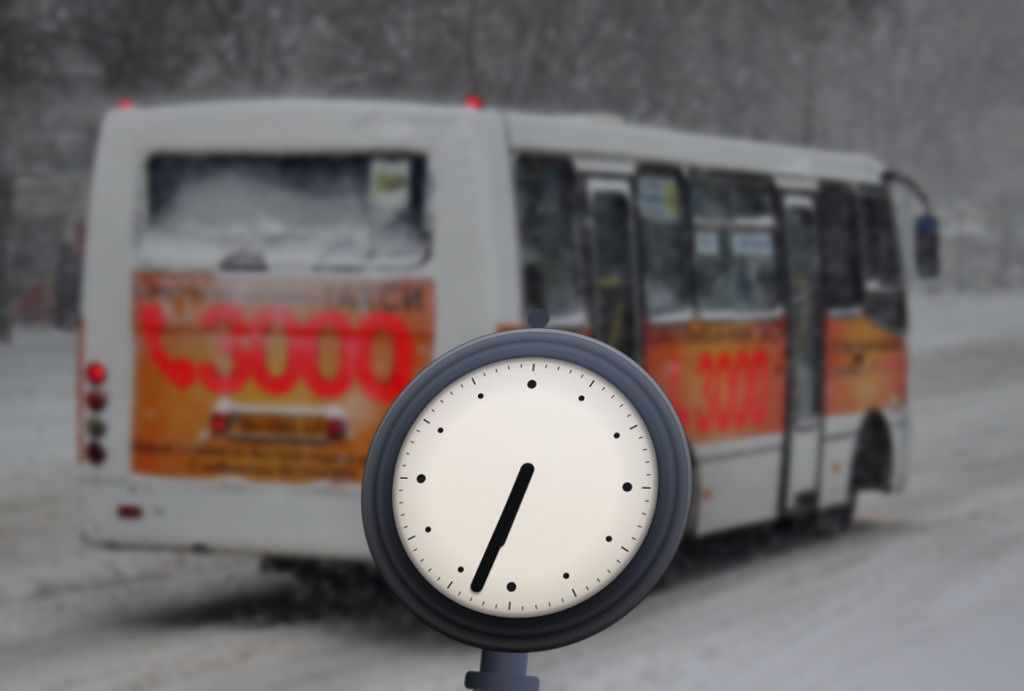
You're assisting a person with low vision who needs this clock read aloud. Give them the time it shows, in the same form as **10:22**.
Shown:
**6:33**
